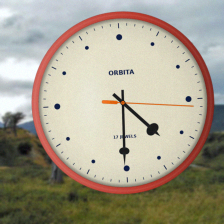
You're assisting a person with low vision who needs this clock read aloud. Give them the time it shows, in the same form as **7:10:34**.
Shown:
**4:30:16**
